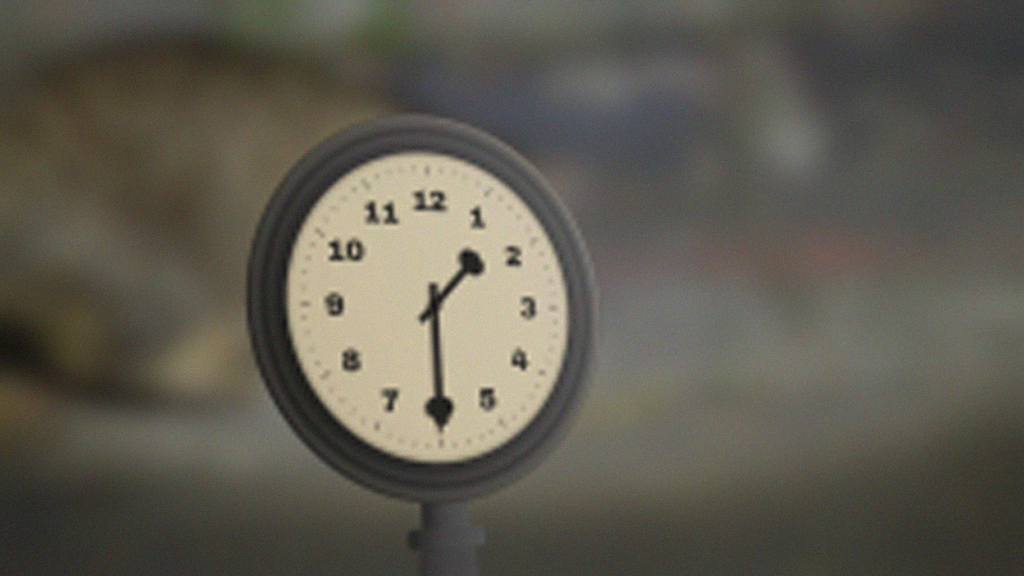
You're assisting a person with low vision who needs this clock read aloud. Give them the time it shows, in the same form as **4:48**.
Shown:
**1:30**
